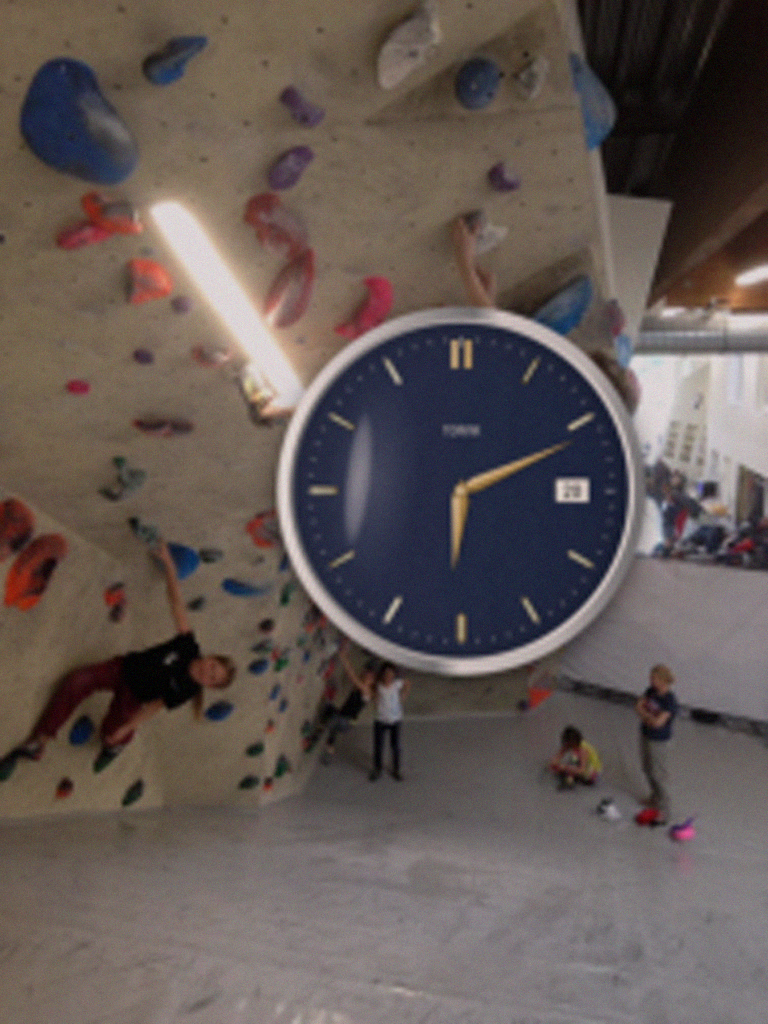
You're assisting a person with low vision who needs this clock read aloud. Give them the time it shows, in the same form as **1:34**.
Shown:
**6:11**
